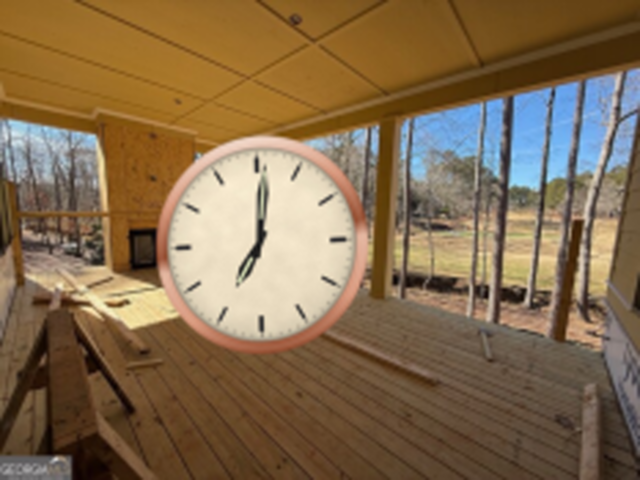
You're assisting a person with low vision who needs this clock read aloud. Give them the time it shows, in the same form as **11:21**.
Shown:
**7:01**
